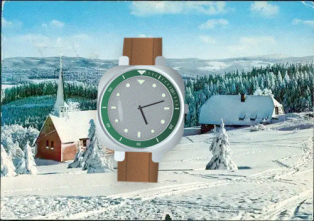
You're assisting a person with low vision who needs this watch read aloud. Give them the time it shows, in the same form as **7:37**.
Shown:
**5:12**
